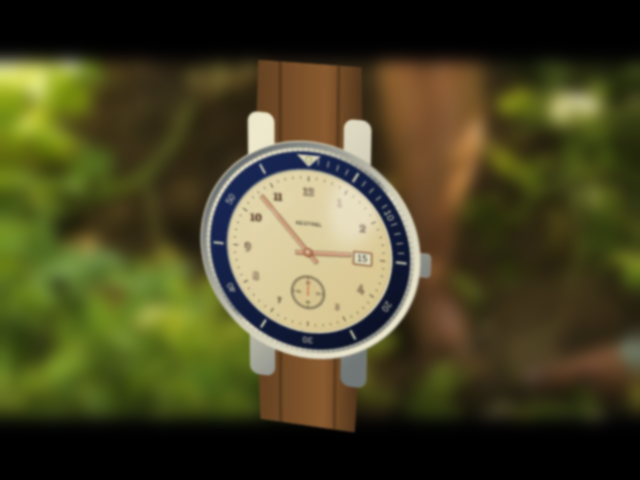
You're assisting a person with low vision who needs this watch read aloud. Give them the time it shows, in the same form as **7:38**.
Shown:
**2:53**
